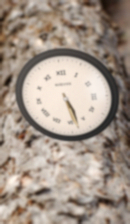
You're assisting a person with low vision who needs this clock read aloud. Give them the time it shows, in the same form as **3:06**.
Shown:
**5:28**
